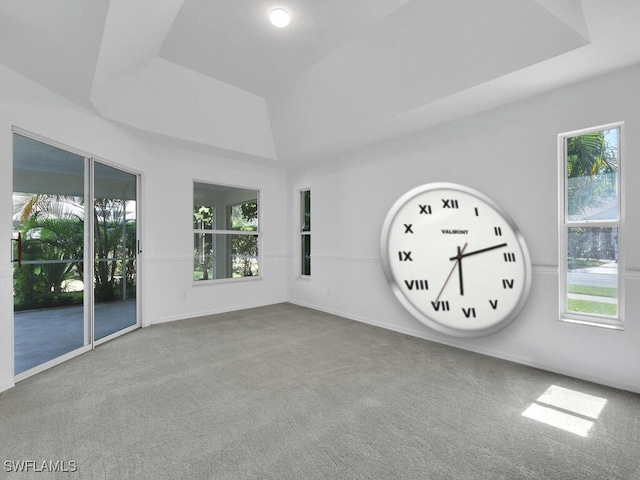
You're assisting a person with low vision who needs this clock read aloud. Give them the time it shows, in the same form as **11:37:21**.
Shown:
**6:12:36**
